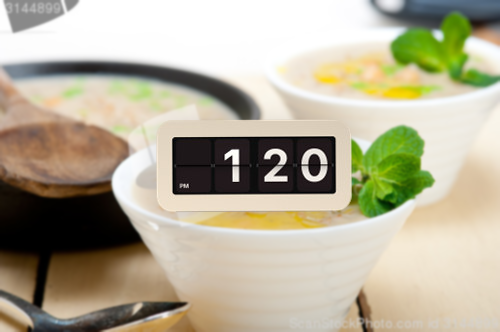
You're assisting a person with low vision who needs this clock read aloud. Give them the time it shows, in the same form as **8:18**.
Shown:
**1:20**
